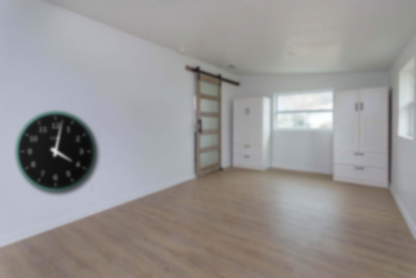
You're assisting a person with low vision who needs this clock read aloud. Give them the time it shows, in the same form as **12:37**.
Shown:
**4:02**
